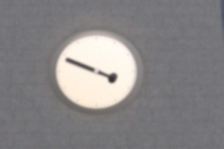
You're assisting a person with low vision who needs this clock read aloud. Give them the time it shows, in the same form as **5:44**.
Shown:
**3:49**
